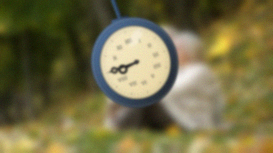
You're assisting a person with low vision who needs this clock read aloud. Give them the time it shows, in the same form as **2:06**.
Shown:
**8:45**
